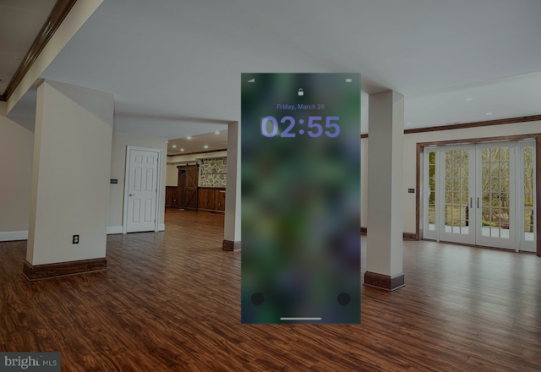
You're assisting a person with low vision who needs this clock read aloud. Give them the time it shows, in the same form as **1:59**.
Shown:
**2:55**
